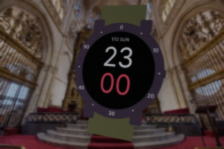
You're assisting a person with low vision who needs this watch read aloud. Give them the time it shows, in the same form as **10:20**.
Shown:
**23:00**
